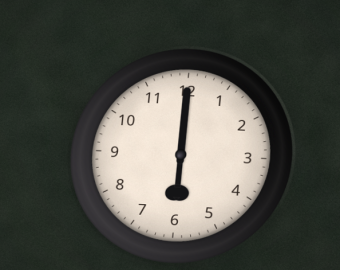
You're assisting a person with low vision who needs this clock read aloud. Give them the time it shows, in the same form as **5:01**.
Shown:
**6:00**
